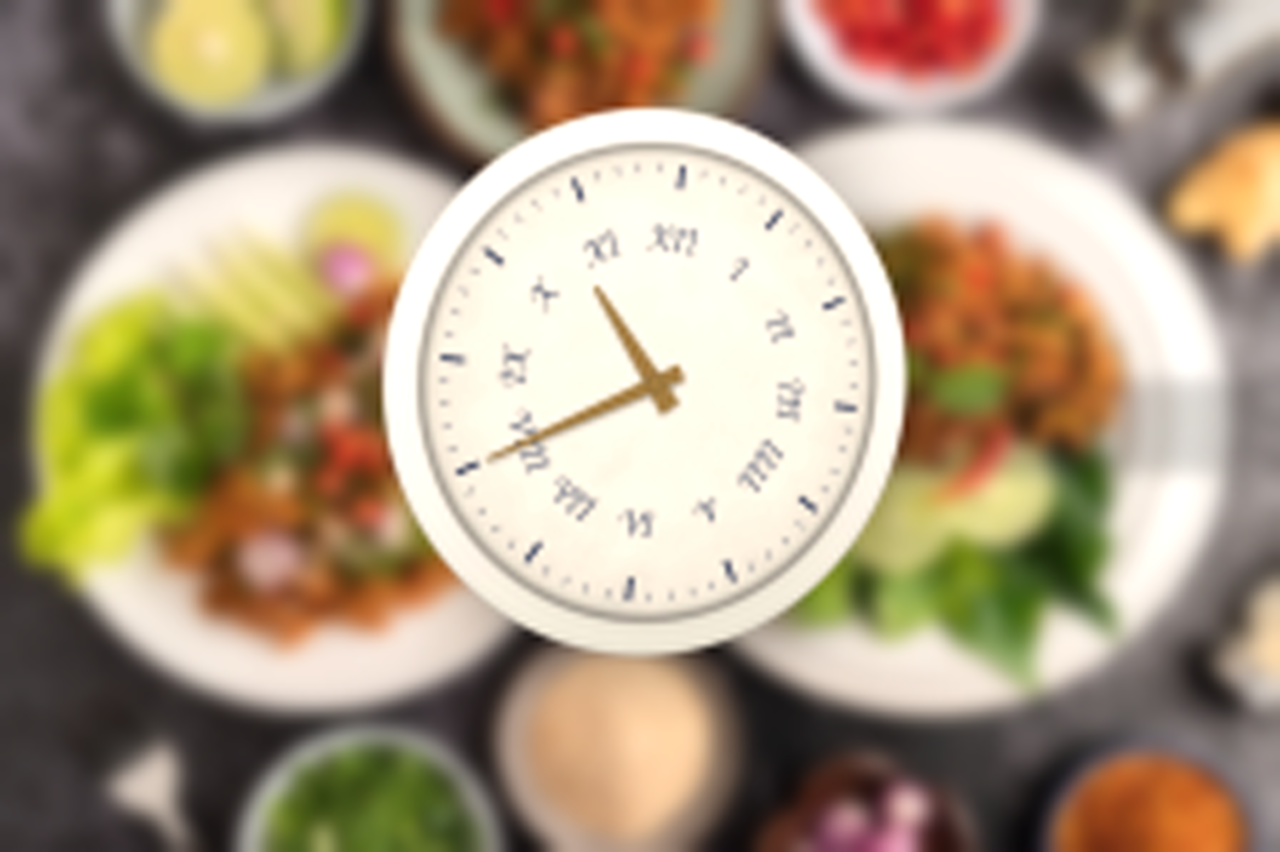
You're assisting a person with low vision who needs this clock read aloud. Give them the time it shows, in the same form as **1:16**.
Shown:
**10:40**
